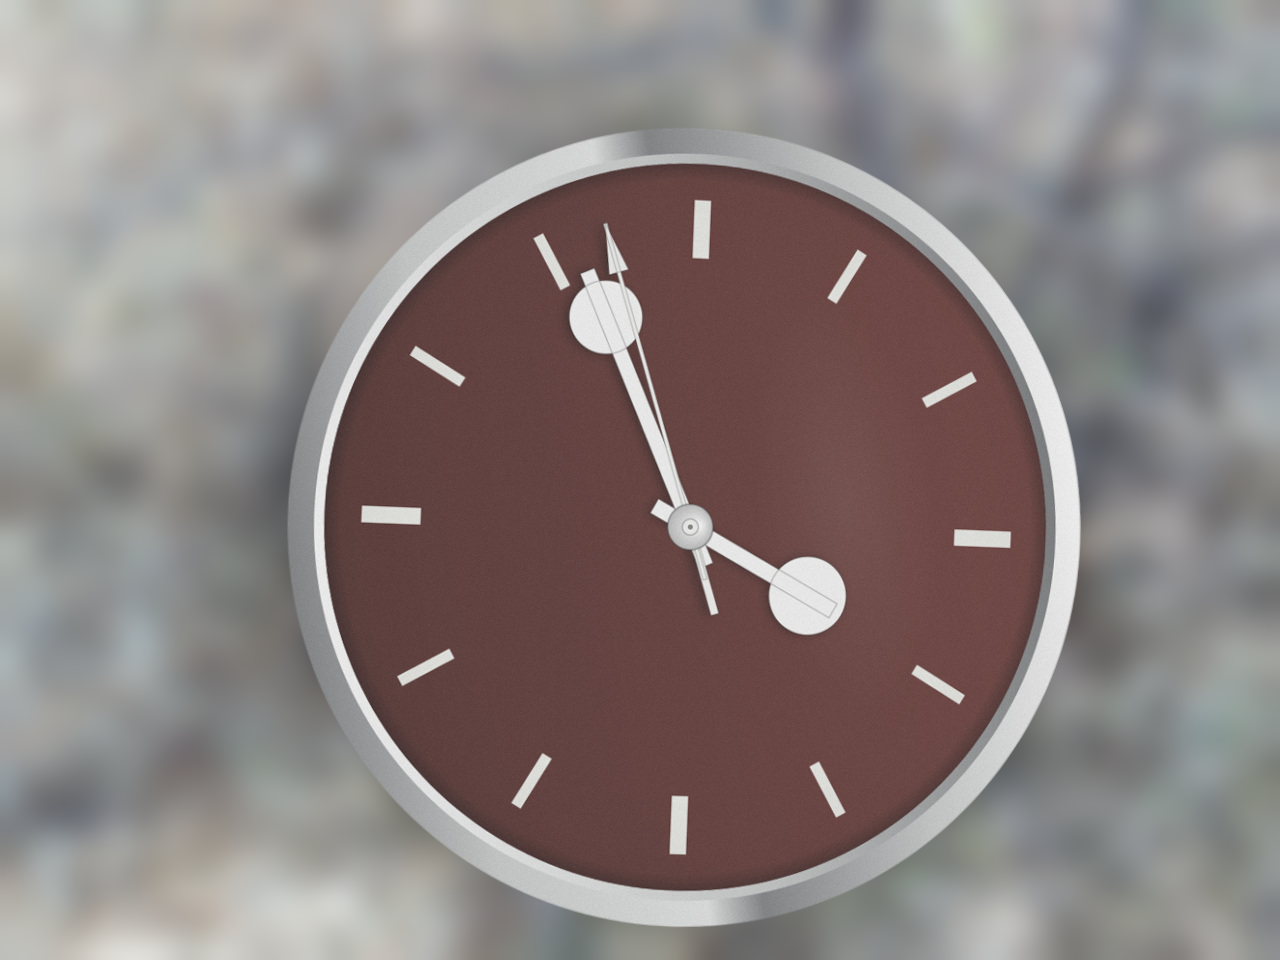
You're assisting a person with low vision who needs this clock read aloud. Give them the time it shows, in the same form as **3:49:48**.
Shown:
**3:55:57**
